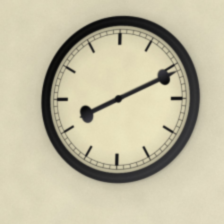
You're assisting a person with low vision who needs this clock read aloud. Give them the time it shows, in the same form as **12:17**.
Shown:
**8:11**
